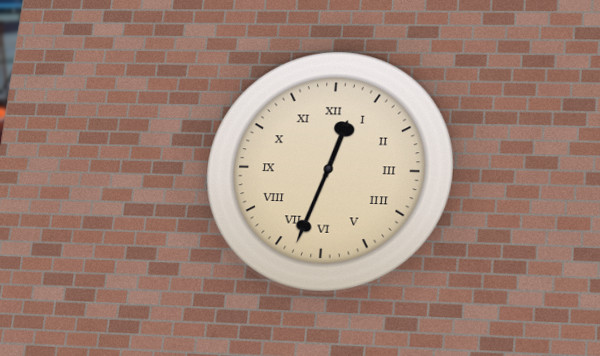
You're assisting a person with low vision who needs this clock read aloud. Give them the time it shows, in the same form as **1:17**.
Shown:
**12:33**
